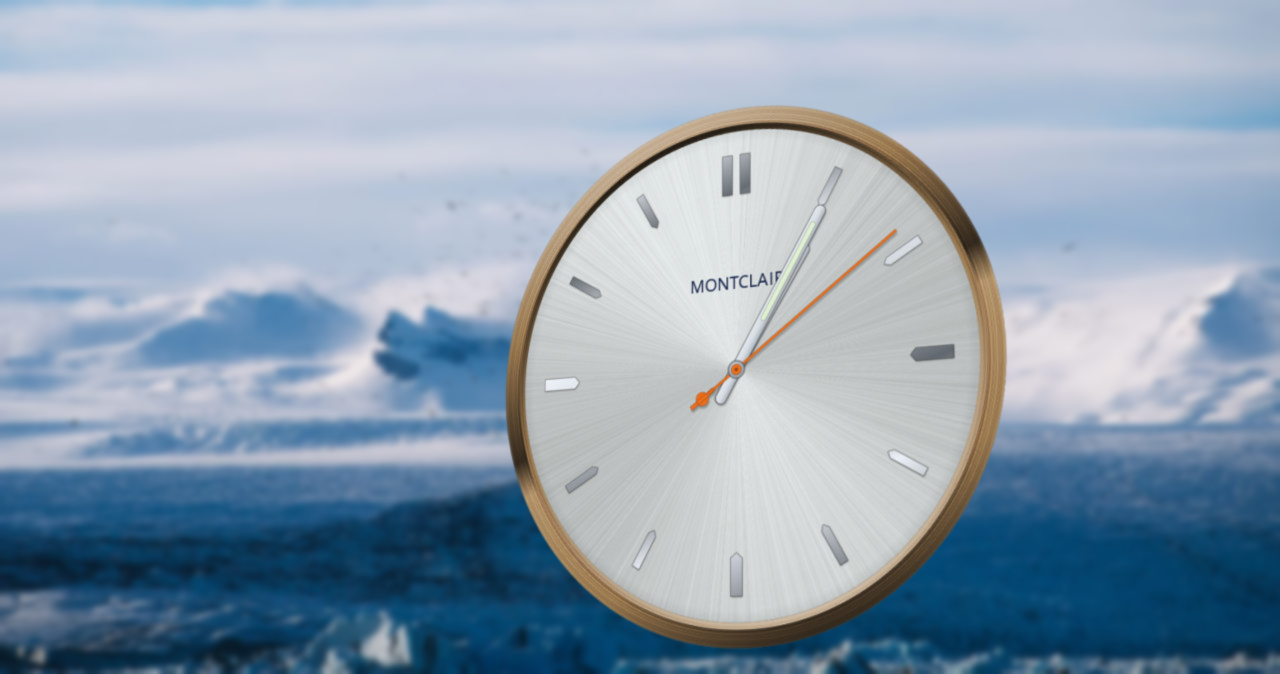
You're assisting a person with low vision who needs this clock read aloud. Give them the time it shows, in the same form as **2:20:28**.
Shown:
**1:05:09**
